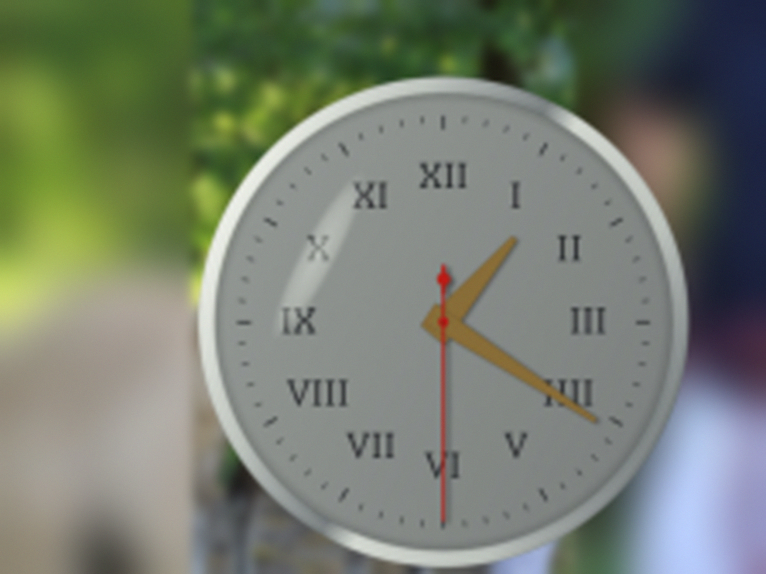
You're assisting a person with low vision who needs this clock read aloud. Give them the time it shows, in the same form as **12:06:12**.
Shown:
**1:20:30**
